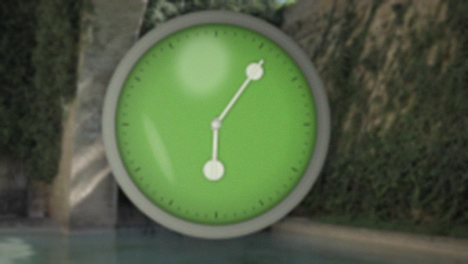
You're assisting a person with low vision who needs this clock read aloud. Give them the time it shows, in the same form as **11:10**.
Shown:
**6:06**
